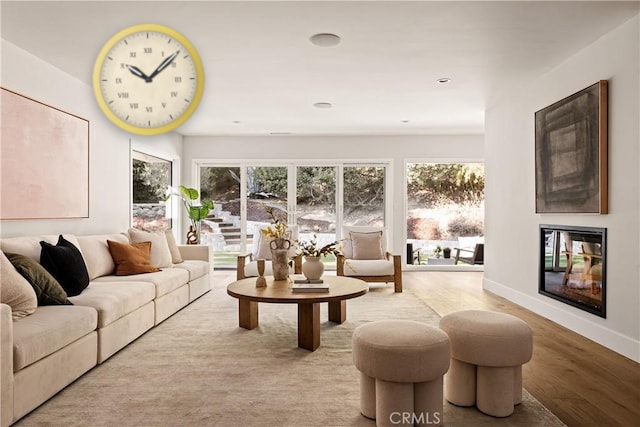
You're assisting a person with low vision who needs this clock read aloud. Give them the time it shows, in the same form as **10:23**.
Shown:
**10:08**
